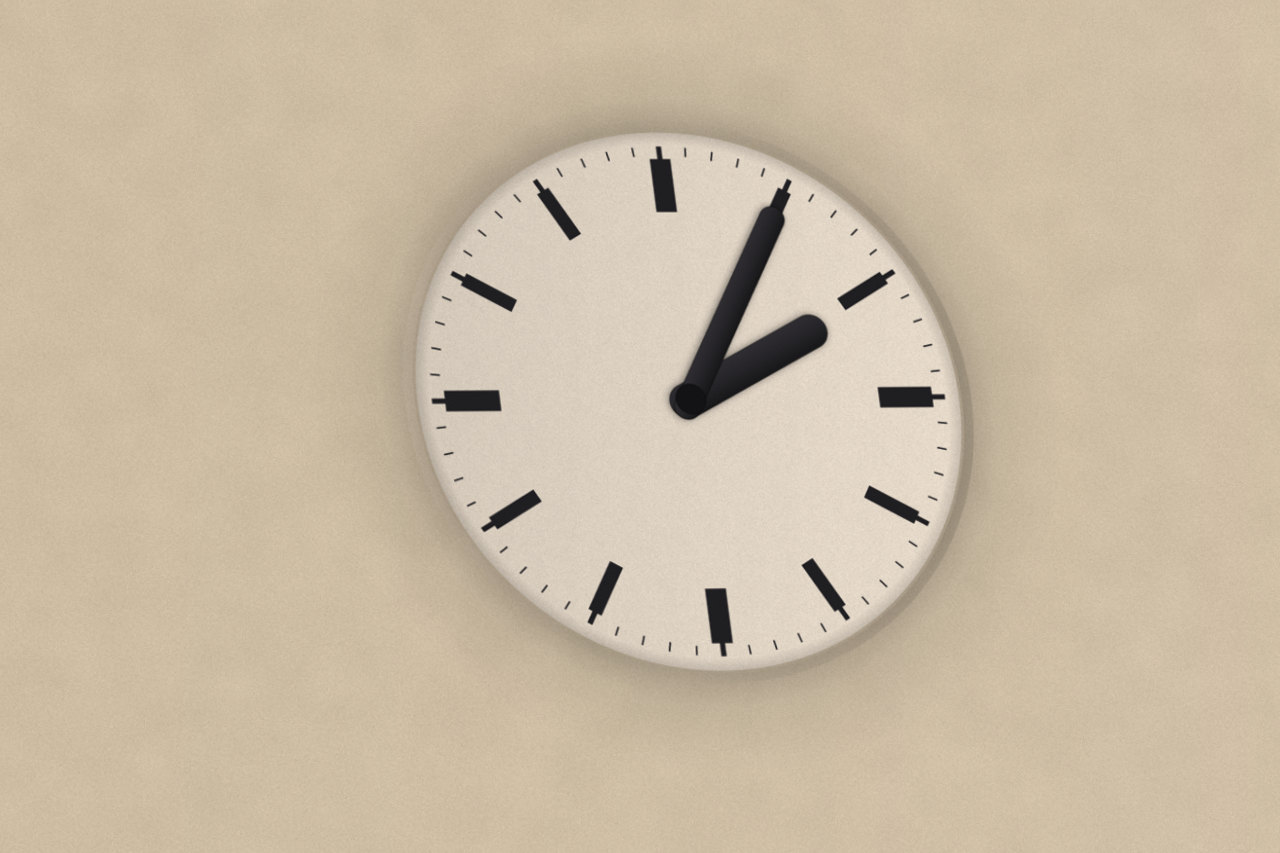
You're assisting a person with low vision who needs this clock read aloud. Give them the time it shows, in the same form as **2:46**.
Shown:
**2:05**
